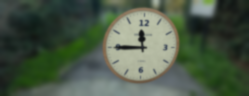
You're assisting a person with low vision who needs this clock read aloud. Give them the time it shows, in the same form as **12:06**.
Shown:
**11:45**
